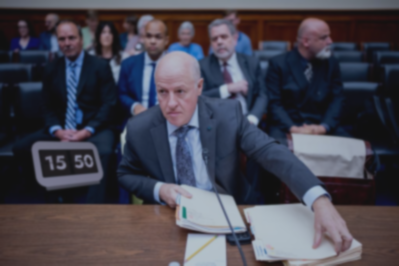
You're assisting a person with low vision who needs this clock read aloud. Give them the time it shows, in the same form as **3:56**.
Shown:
**15:50**
